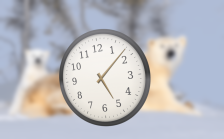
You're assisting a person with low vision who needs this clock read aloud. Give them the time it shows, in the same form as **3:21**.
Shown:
**5:08**
